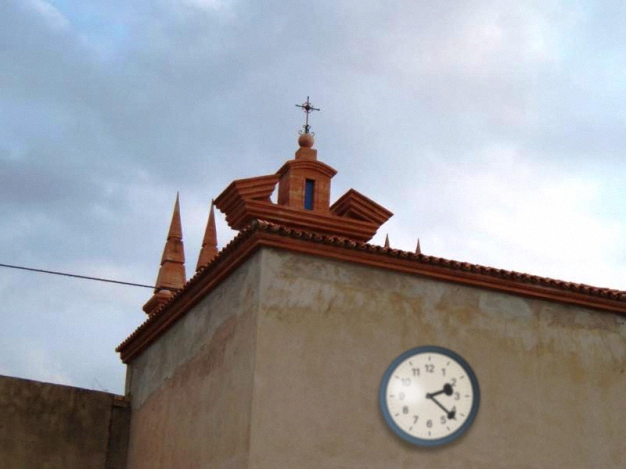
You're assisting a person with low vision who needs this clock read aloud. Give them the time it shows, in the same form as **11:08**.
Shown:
**2:22**
